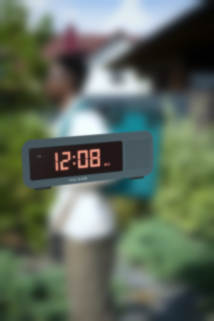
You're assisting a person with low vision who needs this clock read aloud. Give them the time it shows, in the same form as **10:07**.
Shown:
**12:08**
